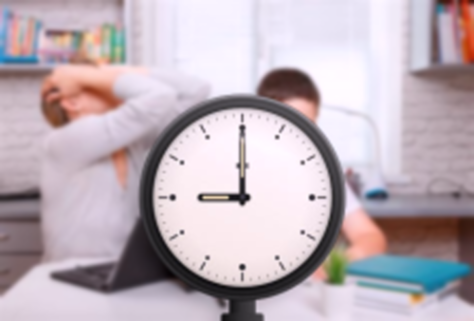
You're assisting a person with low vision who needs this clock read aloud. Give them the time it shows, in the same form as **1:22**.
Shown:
**9:00**
